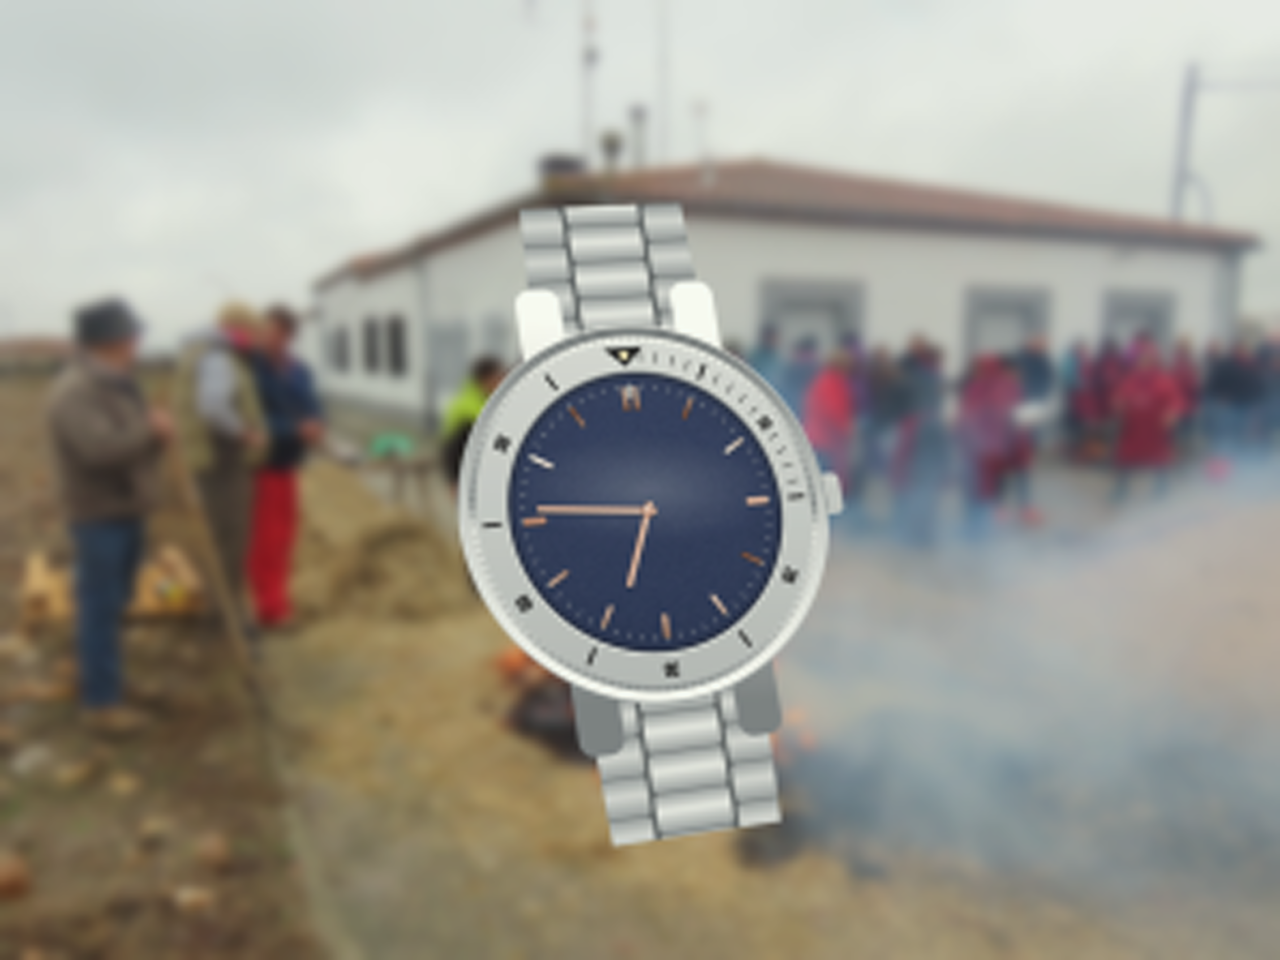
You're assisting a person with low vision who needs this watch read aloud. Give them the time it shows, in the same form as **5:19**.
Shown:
**6:46**
